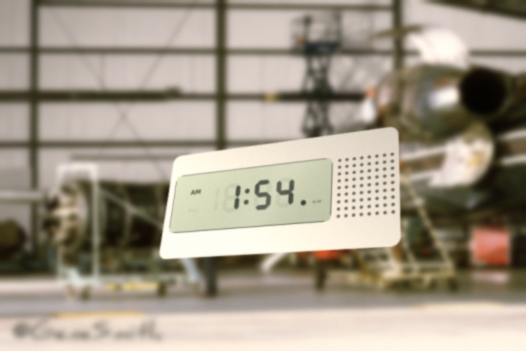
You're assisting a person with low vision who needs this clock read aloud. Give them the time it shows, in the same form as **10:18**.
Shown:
**1:54**
